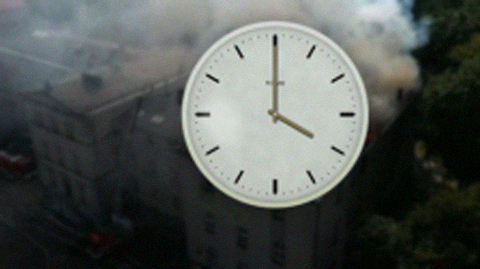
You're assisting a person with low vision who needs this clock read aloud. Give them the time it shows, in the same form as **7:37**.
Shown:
**4:00**
